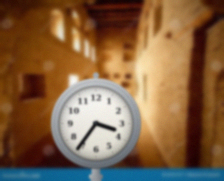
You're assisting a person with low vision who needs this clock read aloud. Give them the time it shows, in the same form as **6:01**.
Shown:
**3:36**
